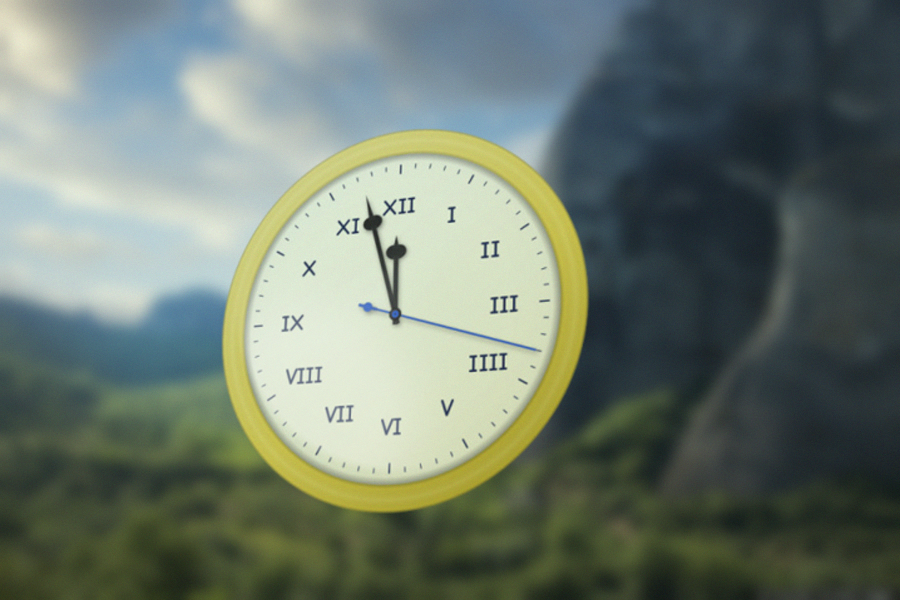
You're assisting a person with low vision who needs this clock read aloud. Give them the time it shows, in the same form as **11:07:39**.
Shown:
**11:57:18**
